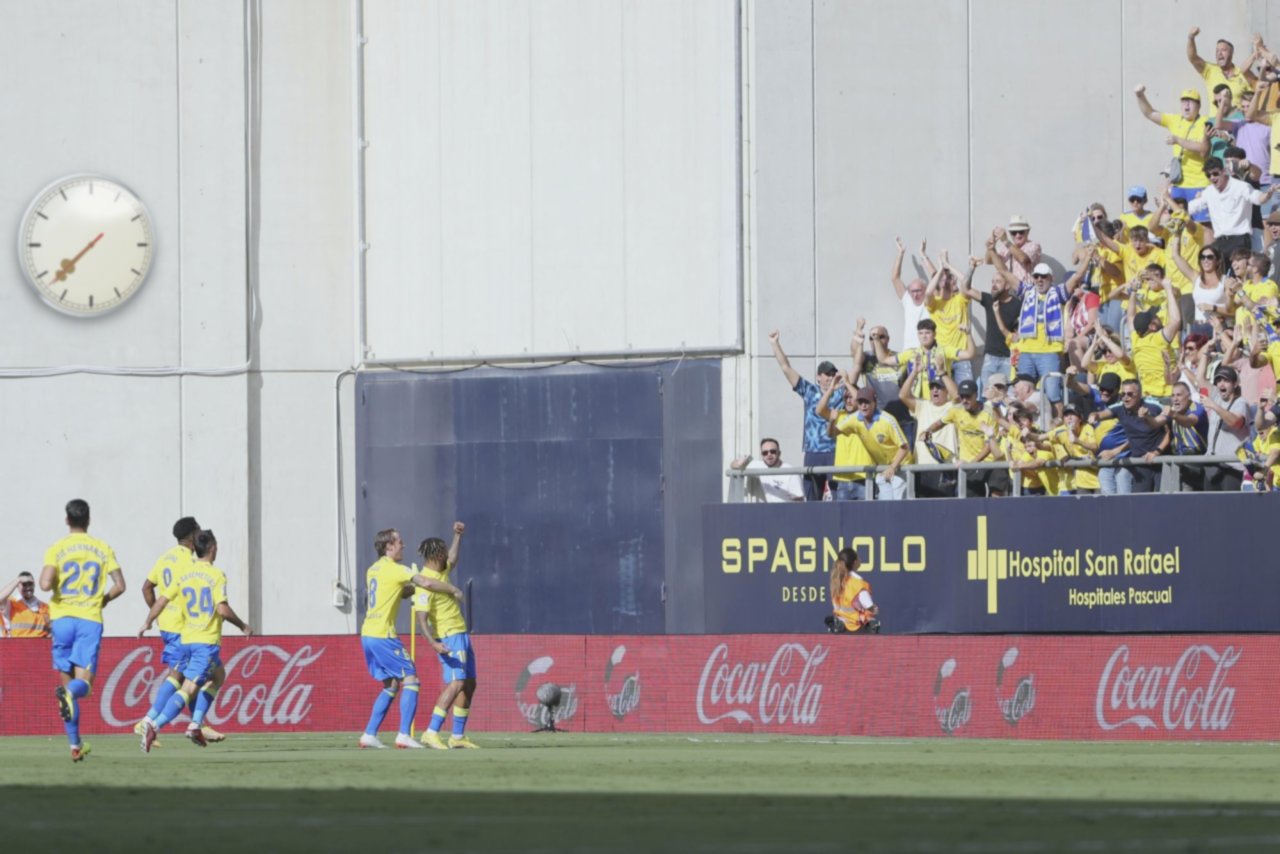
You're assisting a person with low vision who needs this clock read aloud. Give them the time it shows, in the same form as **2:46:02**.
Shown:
**7:37:38**
